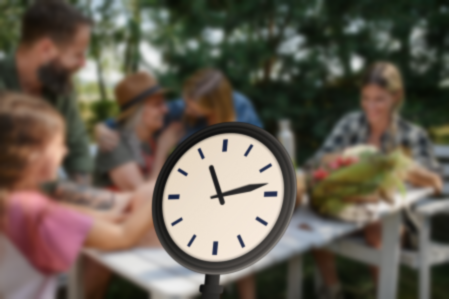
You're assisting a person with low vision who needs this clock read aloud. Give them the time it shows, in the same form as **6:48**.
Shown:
**11:13**
